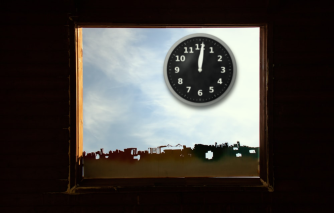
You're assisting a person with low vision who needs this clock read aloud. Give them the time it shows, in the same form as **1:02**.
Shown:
**12:01**
